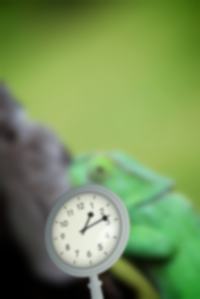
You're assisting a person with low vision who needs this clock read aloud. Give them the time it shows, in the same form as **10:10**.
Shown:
**1:13**
